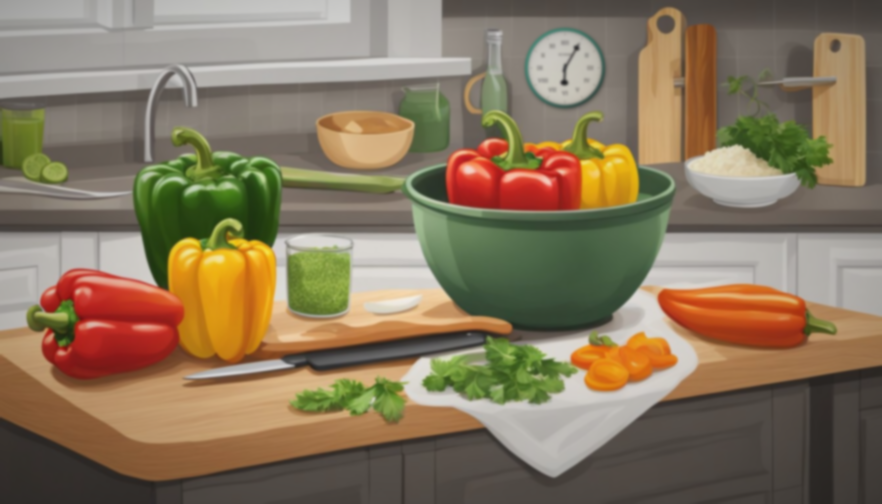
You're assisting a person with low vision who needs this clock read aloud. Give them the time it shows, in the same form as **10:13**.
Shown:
**6:05**
